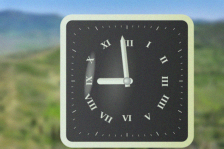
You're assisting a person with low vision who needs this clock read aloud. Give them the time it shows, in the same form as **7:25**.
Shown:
**8:59**
